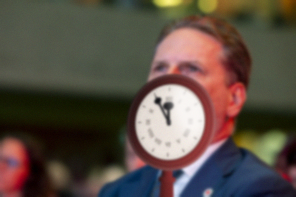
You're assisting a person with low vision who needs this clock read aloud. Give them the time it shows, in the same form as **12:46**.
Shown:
**11:55**
